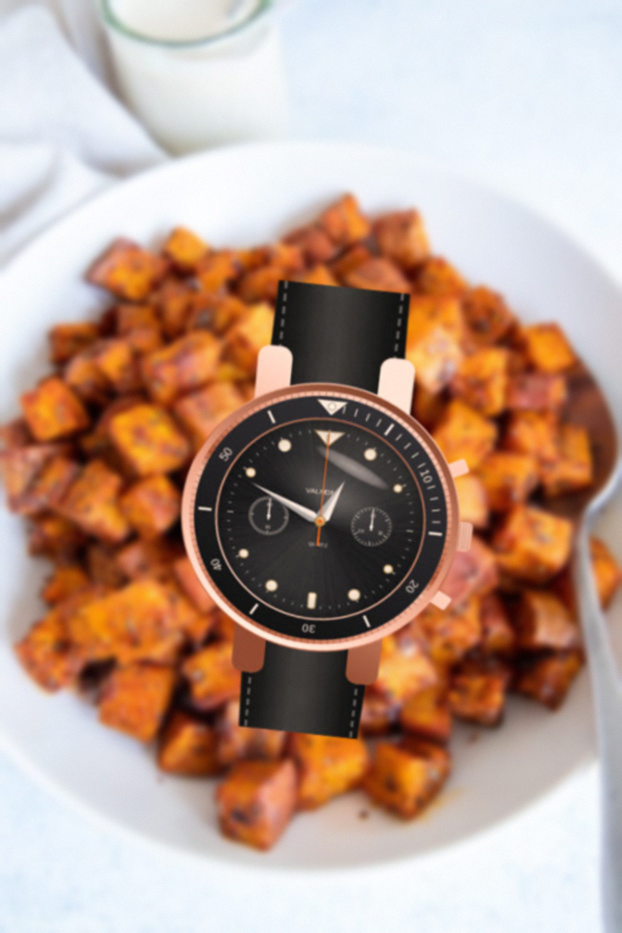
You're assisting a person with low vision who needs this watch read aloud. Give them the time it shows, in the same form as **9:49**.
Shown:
**12:49**
